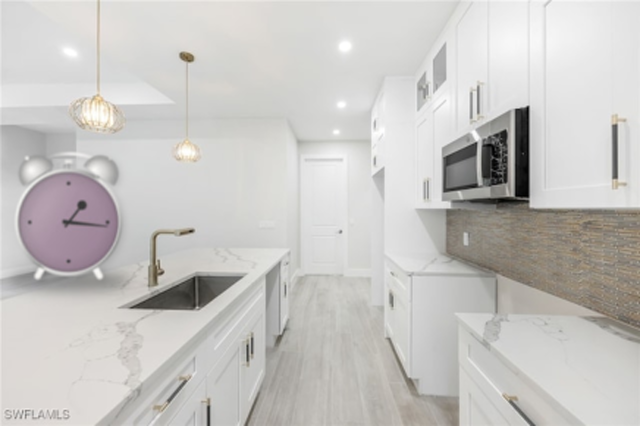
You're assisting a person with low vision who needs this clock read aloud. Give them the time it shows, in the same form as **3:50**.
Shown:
**1:16**
